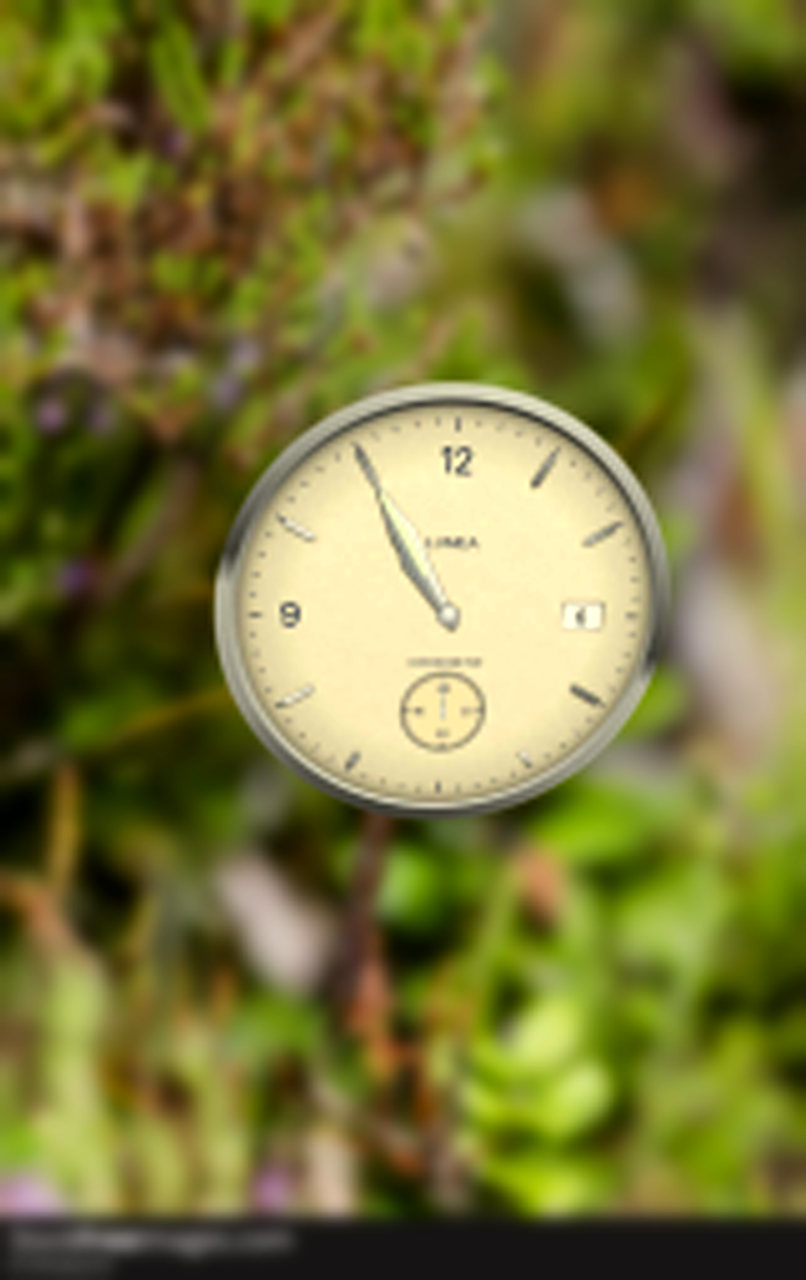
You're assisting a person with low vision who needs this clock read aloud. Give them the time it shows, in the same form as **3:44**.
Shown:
**10:55**
